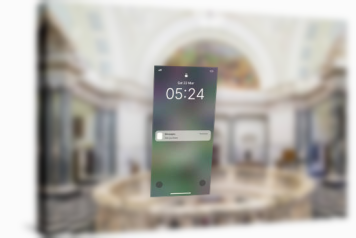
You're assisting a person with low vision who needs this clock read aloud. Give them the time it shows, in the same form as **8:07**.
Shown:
**5:24**
